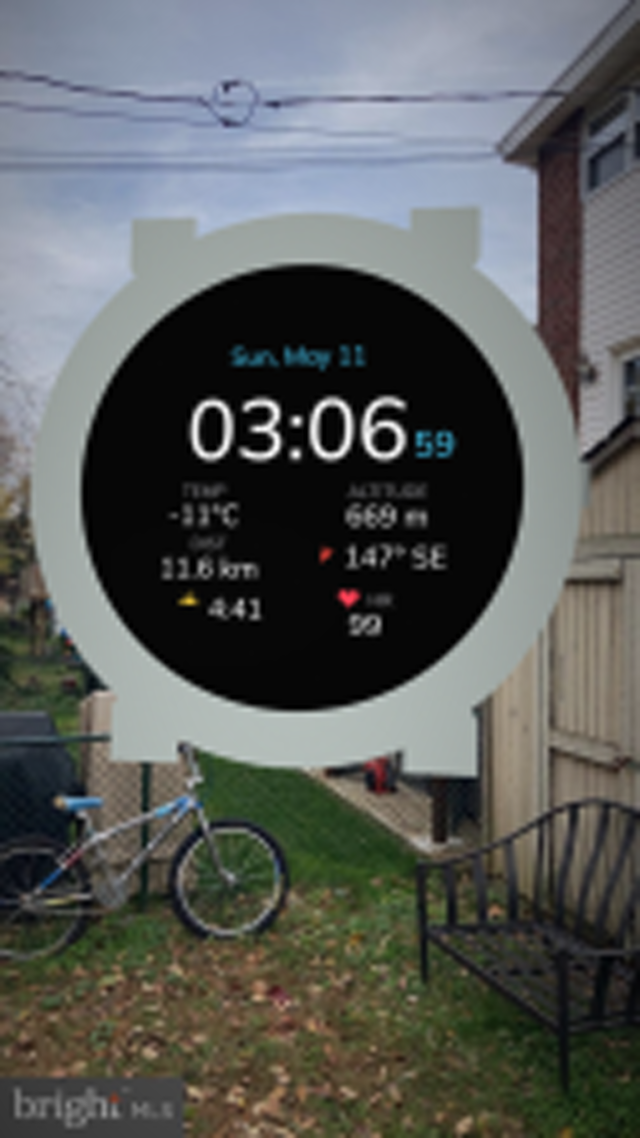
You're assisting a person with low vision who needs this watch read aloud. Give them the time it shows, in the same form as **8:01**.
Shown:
**3:06**
